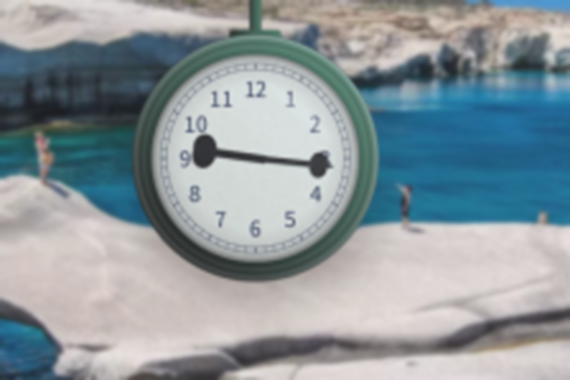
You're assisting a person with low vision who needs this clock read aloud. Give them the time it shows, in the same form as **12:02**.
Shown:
**9:16**
